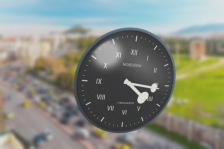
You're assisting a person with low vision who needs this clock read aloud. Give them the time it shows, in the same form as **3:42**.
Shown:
**4:16**
